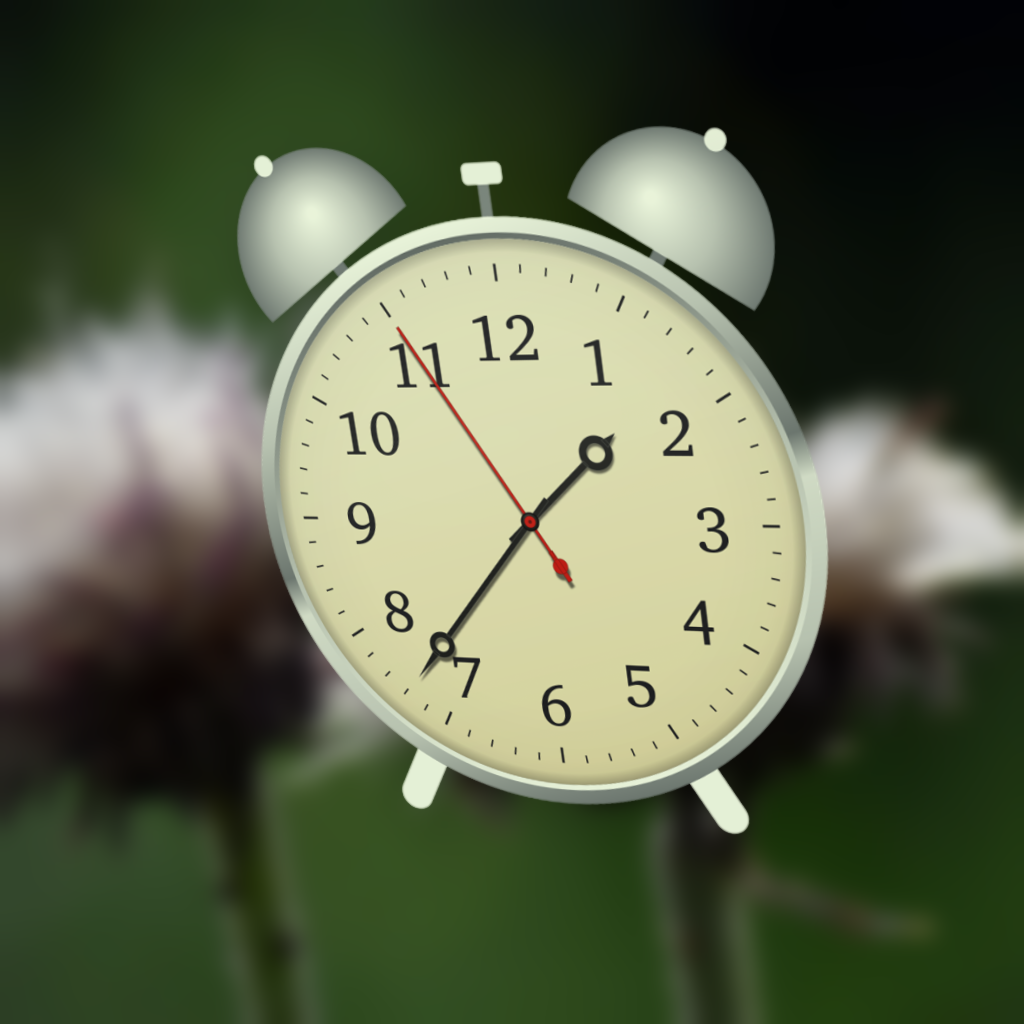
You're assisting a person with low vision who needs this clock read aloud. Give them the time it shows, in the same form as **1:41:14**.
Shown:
**1:36:55**
